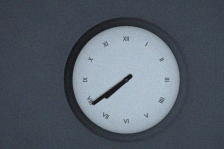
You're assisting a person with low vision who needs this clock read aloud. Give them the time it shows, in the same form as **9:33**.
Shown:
**7:39**
